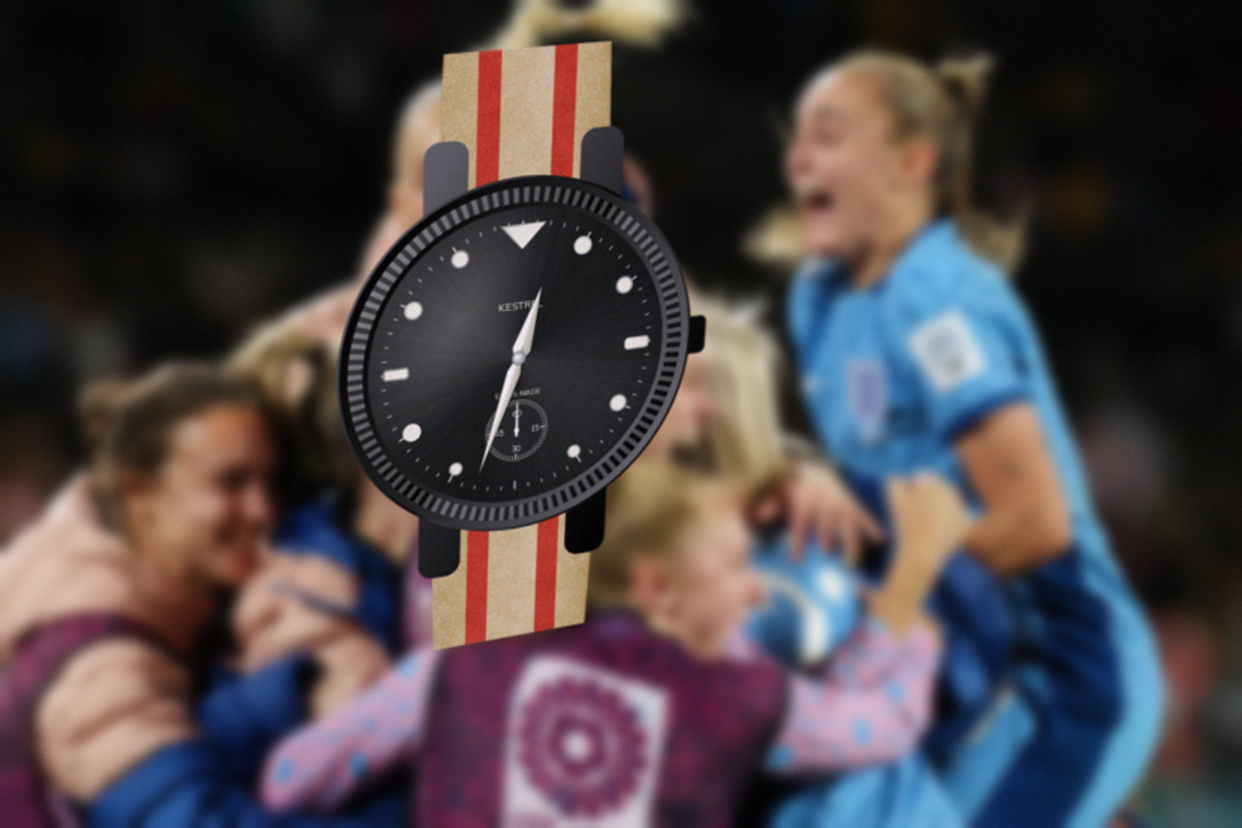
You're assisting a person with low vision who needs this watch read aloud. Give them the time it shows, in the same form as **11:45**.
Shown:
**12:33**
